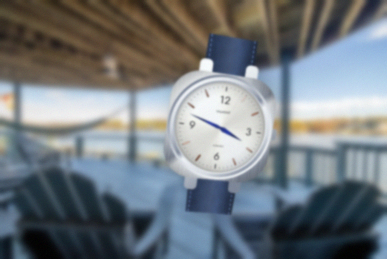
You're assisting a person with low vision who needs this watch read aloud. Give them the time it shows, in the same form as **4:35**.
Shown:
**3:48**
